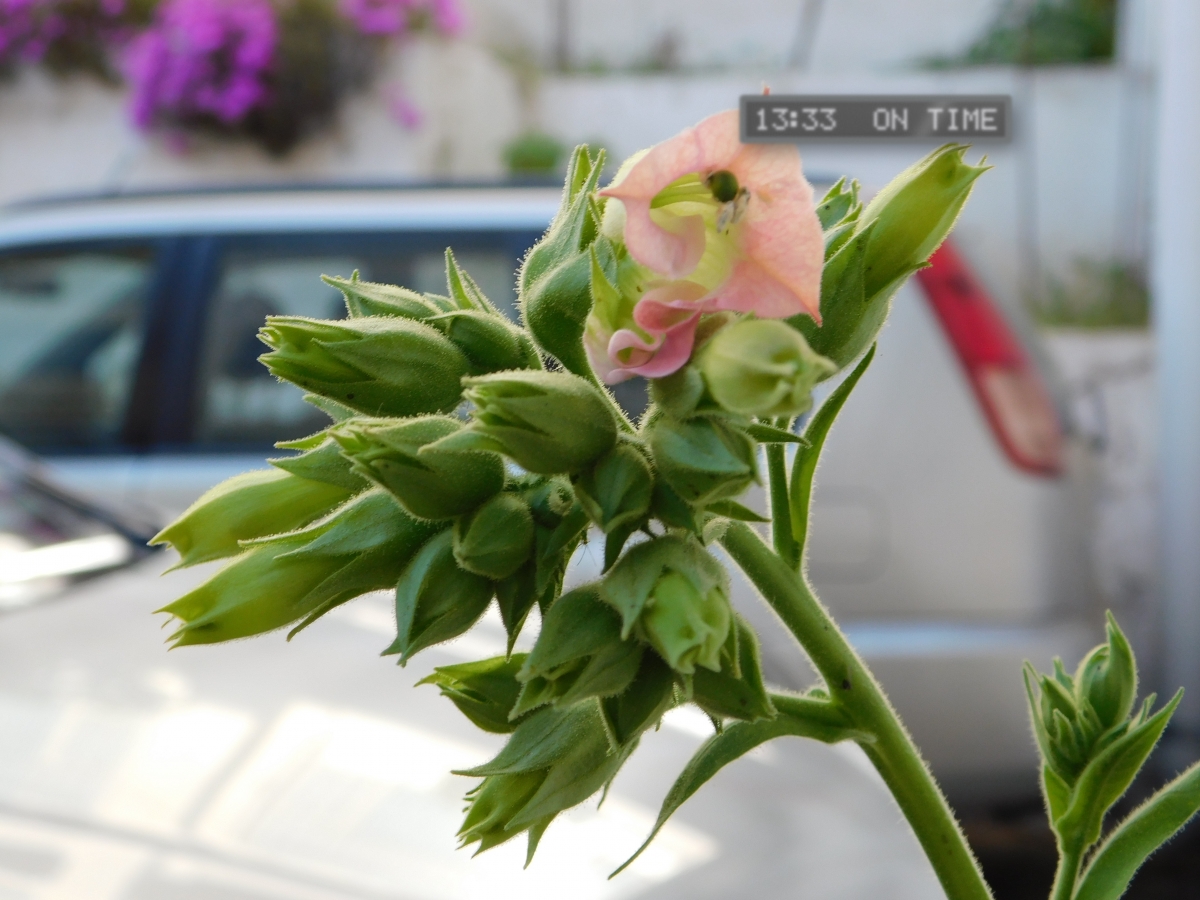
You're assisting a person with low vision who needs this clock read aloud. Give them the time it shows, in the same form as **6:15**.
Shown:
**13:33**
